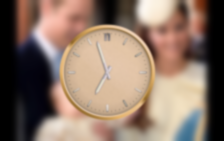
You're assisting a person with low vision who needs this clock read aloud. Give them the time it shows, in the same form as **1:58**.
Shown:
**6:57**
